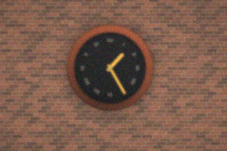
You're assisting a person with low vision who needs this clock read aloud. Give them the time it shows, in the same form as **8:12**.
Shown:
**1:25**
